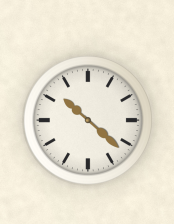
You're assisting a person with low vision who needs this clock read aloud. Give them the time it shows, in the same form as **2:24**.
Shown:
**10:22**
